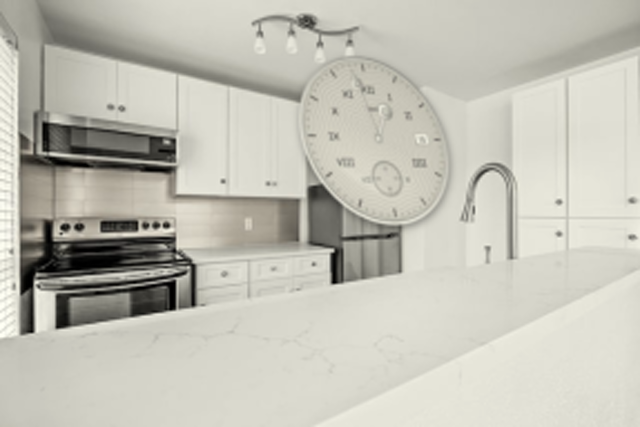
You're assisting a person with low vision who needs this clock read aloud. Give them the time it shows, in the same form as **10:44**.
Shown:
**12:58**
